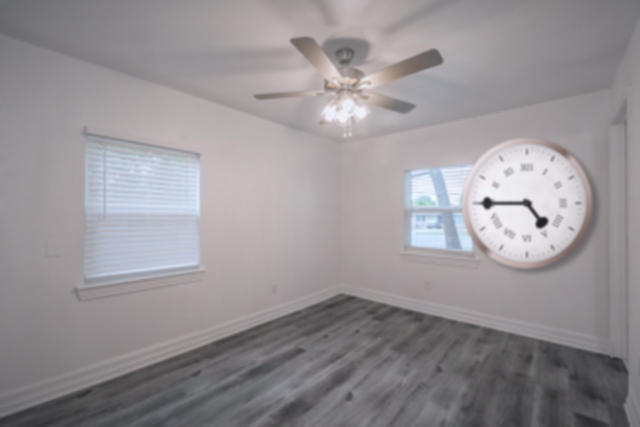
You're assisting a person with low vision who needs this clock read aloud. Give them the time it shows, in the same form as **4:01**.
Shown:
**4:45**
